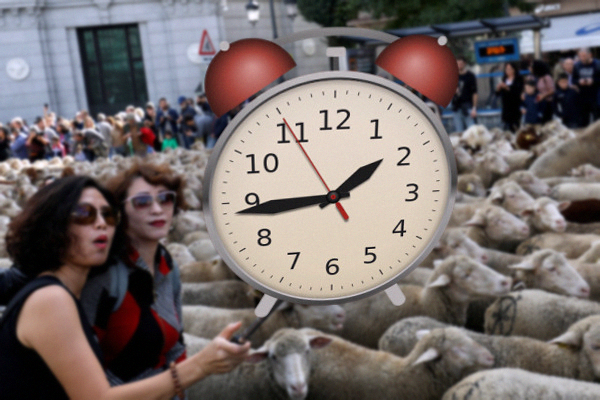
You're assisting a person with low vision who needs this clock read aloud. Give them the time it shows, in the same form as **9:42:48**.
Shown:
**1:43:55**
